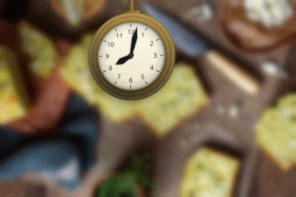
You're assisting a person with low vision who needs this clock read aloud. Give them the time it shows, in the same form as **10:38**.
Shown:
**8:02**
